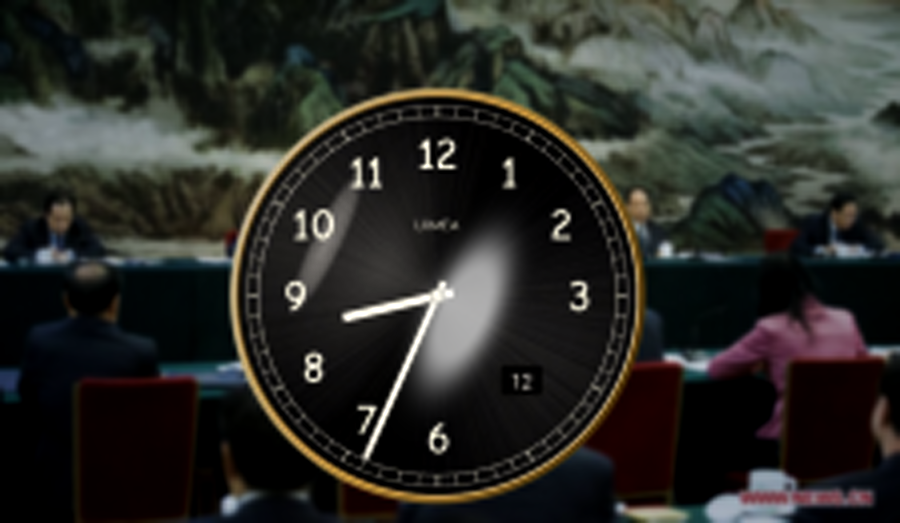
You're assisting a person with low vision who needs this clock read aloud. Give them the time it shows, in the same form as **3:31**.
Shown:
**8:34**
